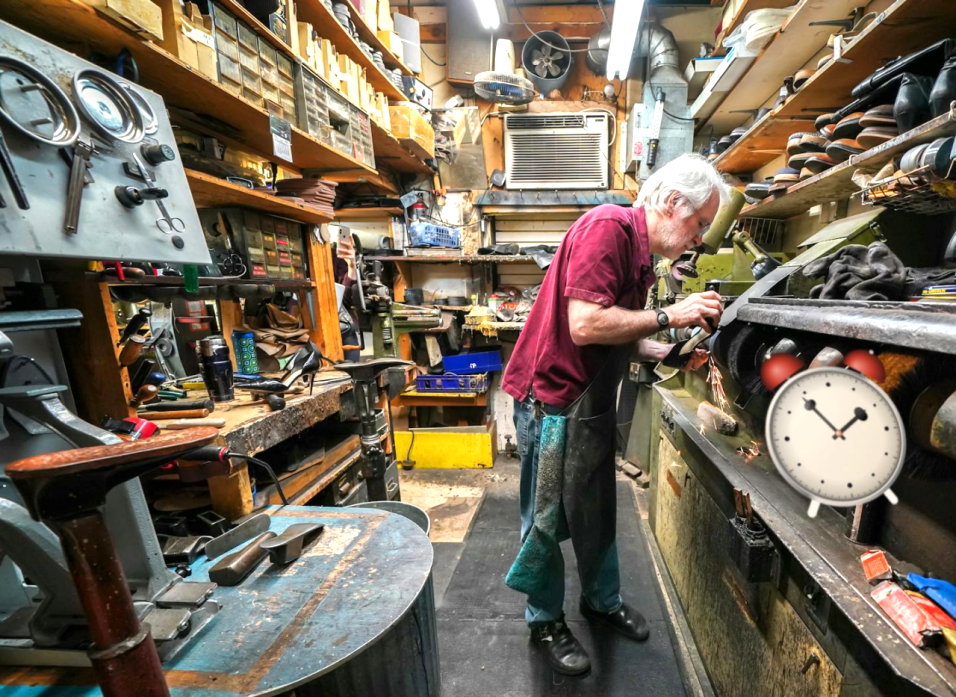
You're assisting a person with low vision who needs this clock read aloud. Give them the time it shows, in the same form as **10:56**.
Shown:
**1:54**
